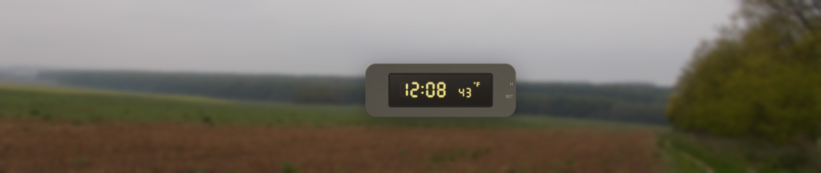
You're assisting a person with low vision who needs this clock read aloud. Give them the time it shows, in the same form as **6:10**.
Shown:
**12:08**
